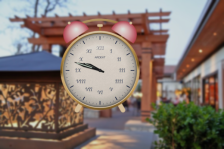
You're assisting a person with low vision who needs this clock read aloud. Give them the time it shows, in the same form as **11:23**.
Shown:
**9:48**
